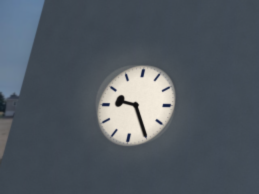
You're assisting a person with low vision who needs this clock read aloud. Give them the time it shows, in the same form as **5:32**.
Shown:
**9:25**
